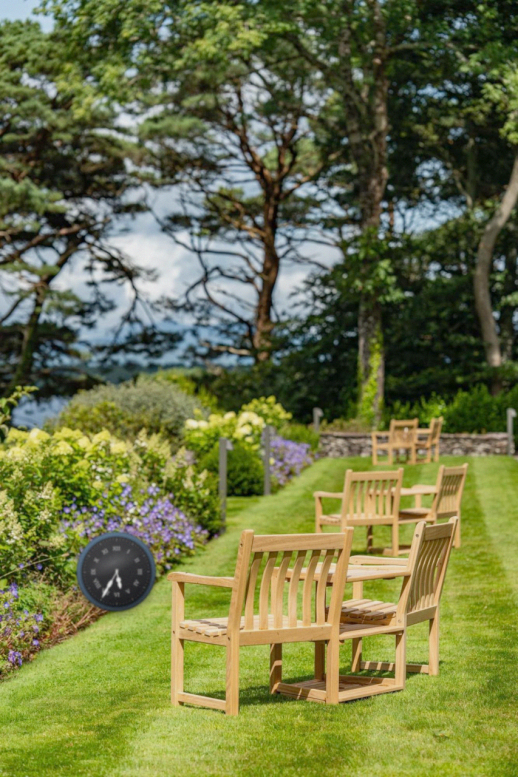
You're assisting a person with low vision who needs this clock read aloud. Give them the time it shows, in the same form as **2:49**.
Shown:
**5:35**
